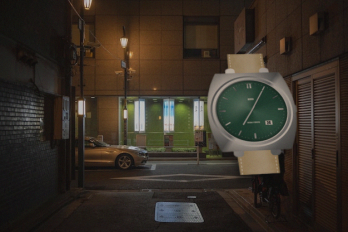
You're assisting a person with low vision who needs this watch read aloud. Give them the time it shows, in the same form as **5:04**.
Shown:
**7:05**
